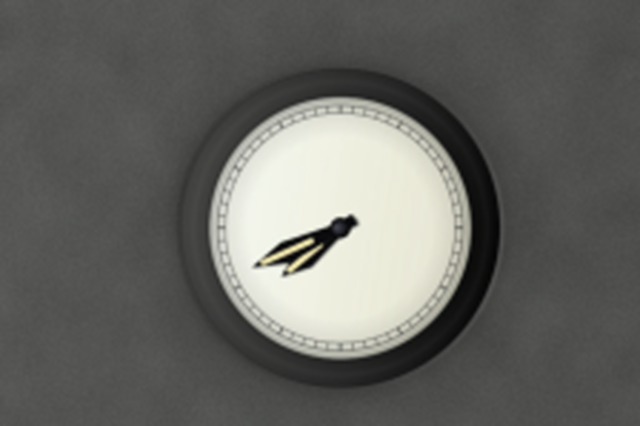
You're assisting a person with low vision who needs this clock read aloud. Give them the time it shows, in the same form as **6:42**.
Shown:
**7:41**
